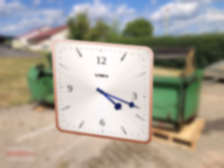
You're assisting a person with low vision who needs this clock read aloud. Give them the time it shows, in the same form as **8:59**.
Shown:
**4:18**
